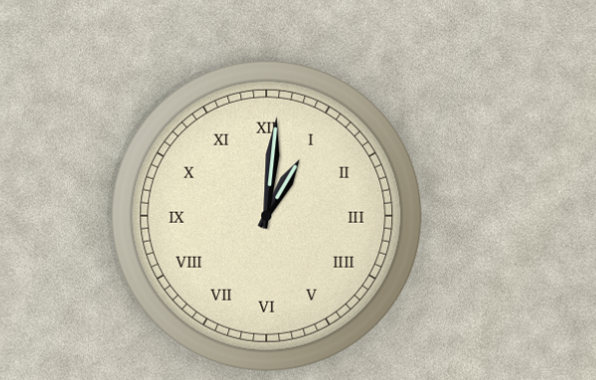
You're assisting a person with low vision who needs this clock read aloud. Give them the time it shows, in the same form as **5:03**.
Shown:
**1:01**
